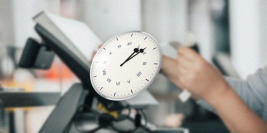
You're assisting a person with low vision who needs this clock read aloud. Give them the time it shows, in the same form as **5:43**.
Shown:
**1:08**
